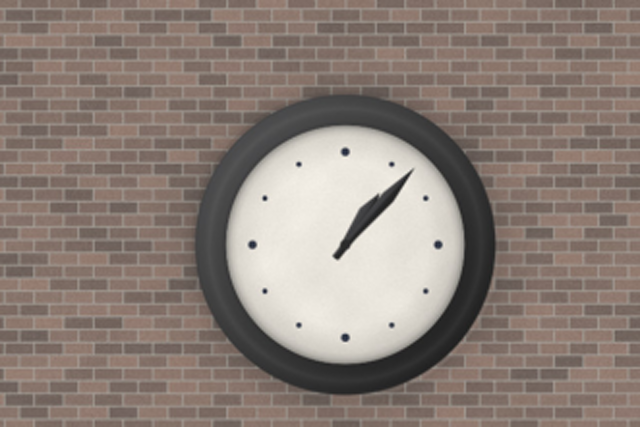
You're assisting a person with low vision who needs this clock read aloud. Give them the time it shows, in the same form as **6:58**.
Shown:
**1:07**
